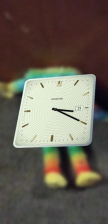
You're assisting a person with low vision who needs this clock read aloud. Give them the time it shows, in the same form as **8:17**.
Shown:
**3:20**
